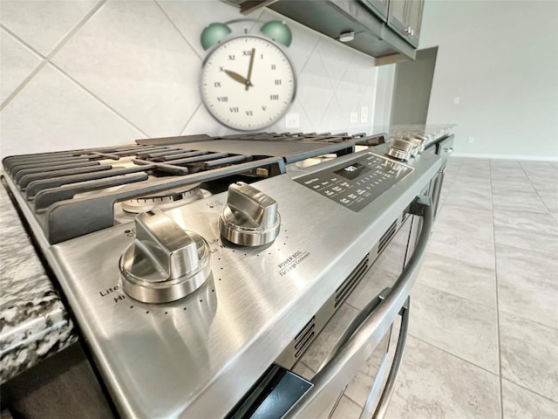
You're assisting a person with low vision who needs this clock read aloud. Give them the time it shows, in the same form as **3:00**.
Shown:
**10:02**
